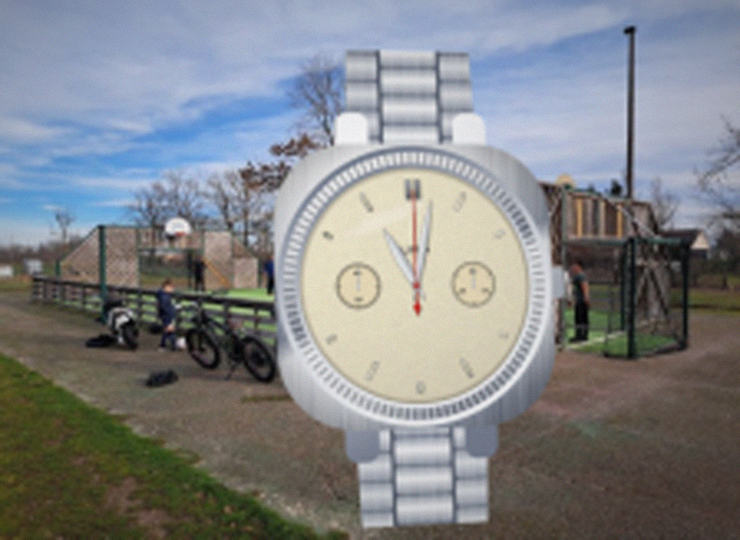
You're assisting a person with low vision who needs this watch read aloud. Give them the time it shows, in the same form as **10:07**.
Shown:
**11:02**
